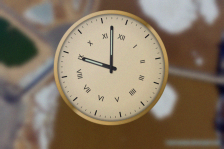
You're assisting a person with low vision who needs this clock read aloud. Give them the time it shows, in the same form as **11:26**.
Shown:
**8:57**
